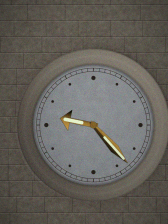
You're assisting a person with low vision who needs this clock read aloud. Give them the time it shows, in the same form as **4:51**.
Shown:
**9:23**
